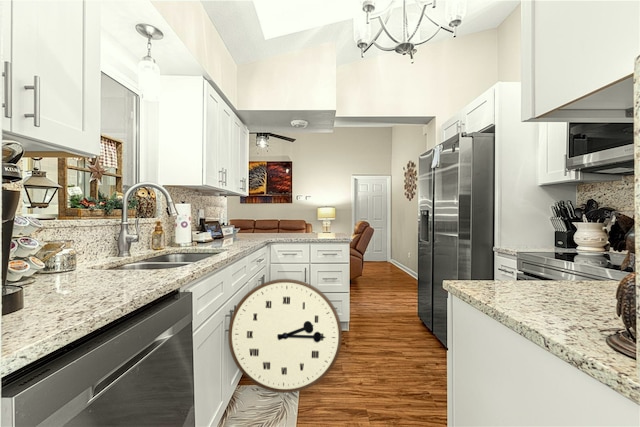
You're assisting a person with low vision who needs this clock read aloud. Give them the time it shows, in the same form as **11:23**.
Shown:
**2:15**
